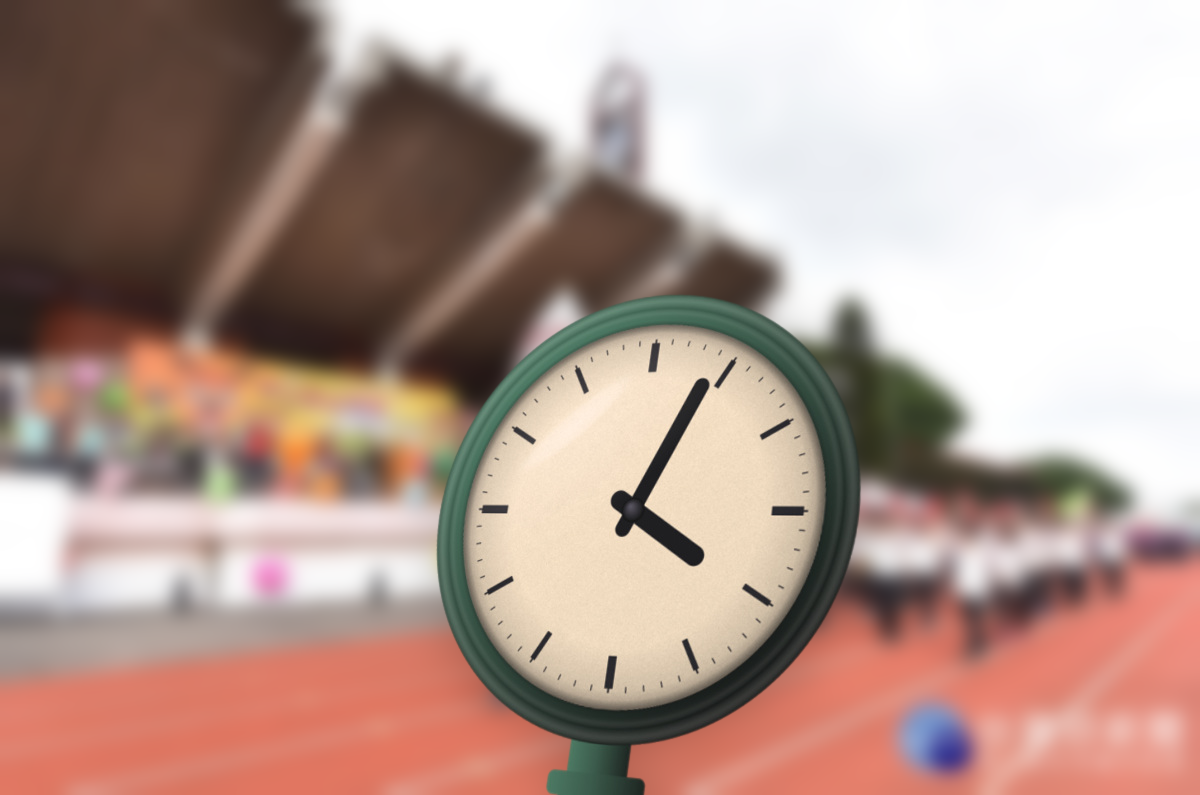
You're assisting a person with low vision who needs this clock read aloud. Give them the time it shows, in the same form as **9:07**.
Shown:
**4:04**
